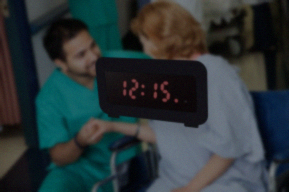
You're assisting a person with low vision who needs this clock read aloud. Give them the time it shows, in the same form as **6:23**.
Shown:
**12:15**
